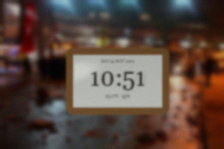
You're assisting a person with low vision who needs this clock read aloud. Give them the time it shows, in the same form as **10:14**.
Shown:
**10:51**
